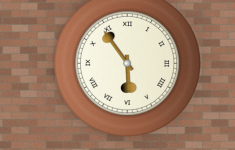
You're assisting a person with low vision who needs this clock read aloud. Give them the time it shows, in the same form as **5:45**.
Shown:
**5:54**
